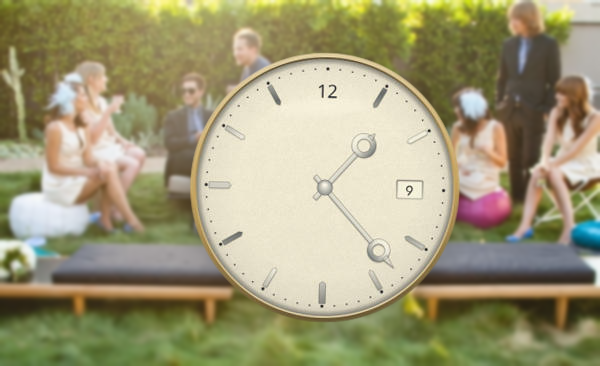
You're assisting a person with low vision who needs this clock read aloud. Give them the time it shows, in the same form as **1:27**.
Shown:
**1:23**
